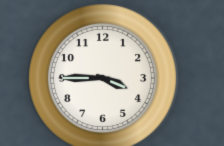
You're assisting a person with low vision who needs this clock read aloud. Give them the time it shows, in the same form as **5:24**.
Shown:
**3:45**
